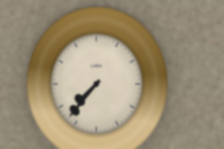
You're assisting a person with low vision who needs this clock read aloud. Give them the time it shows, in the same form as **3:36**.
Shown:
**7:37**
